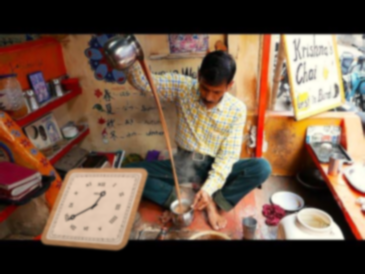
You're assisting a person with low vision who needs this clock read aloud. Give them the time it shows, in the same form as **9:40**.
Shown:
**12:39**
